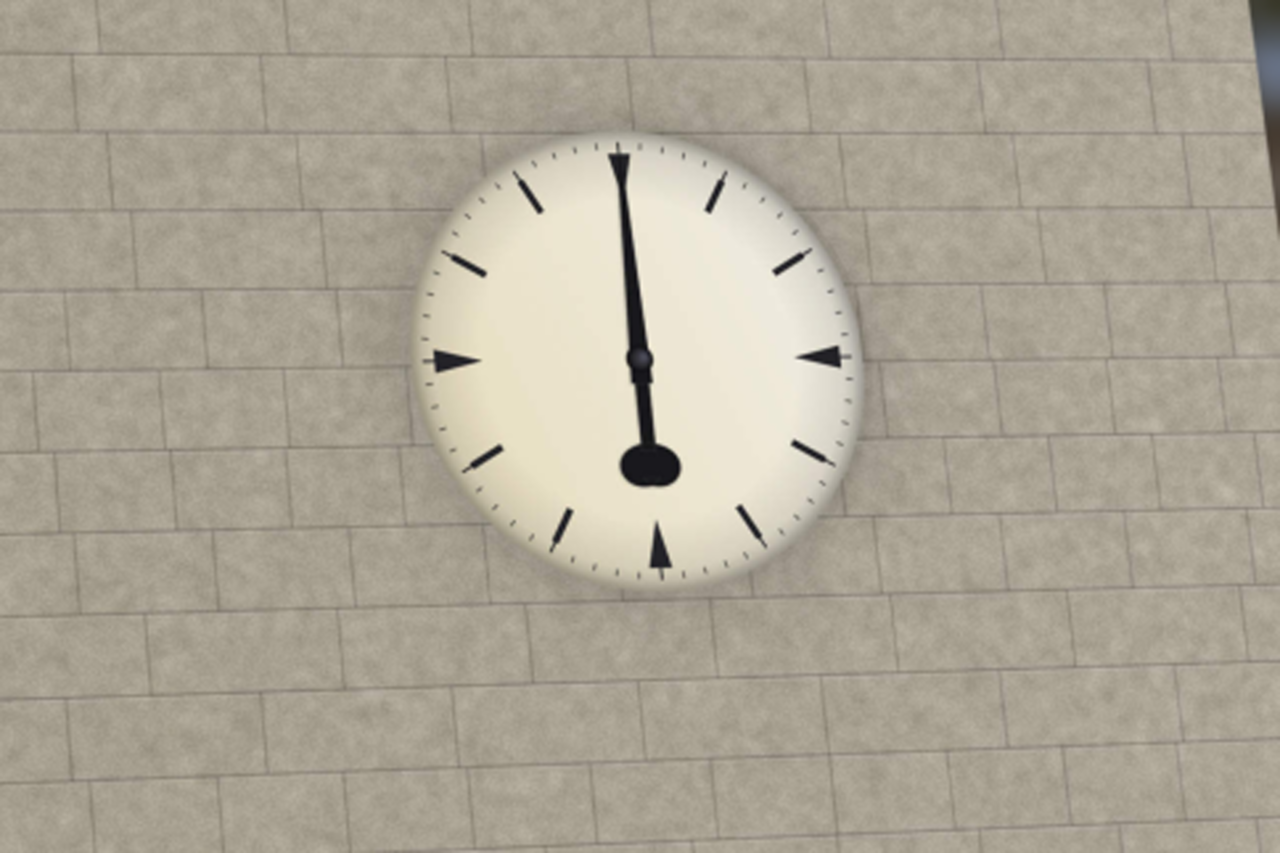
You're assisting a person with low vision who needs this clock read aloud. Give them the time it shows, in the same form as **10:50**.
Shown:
**6:00**
